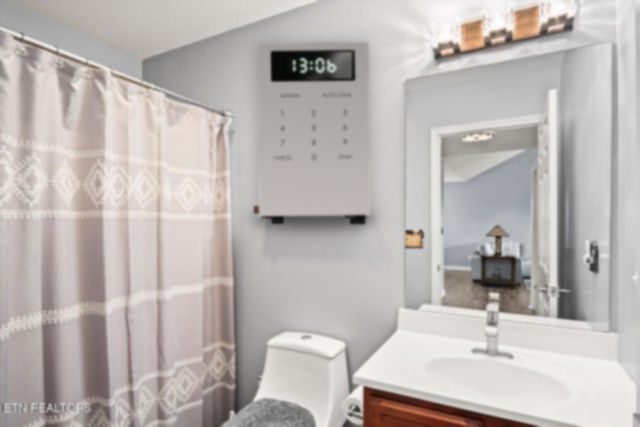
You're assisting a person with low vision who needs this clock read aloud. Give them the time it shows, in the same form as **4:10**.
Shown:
**13:06**
